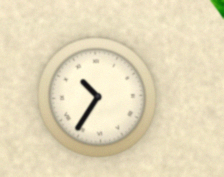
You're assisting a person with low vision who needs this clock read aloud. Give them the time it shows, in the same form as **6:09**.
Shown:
**10:36**
